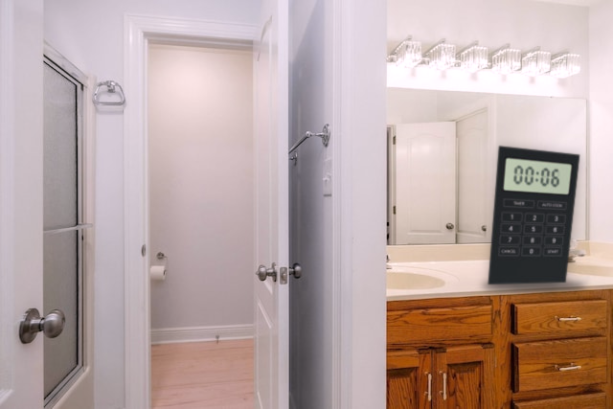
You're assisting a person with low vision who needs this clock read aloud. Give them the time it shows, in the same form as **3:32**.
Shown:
**0:06**
